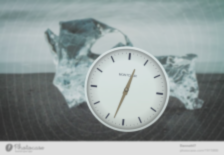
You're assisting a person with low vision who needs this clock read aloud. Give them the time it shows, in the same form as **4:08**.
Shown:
**12:33**
